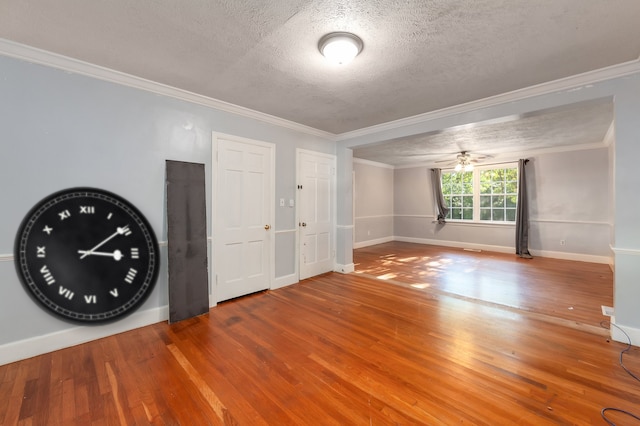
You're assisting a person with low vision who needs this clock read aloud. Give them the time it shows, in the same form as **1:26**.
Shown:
**3:09**
